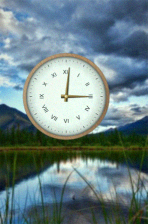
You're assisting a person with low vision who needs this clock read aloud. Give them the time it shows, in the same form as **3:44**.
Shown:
**3:01**
